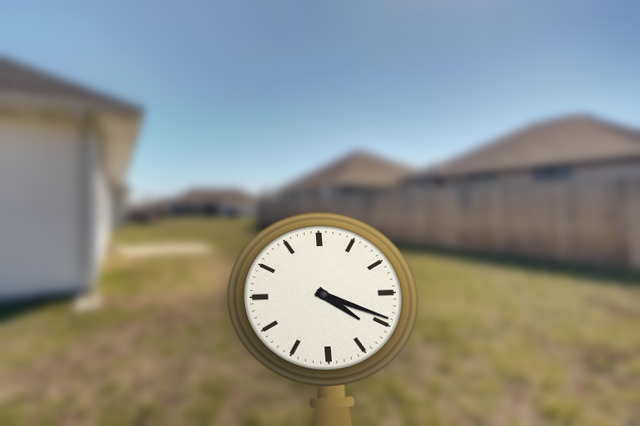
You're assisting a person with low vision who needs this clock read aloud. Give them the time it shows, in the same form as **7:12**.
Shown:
**4:19**
